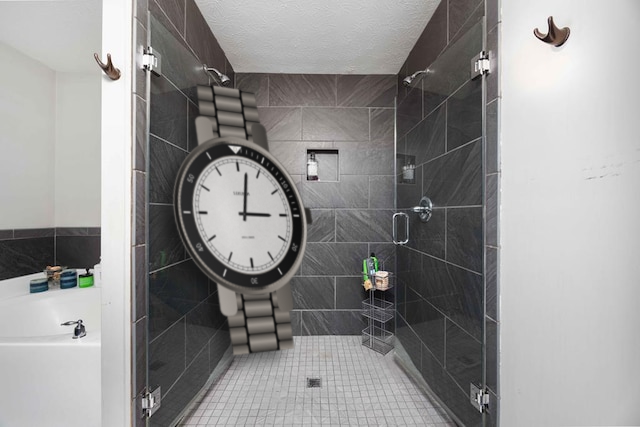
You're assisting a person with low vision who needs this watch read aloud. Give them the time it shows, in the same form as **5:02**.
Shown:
**3:02**
